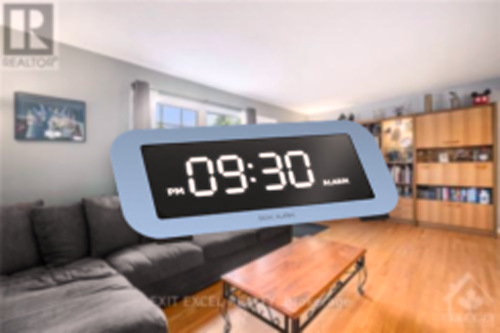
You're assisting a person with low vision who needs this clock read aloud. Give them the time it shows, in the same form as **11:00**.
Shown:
**9:30**
